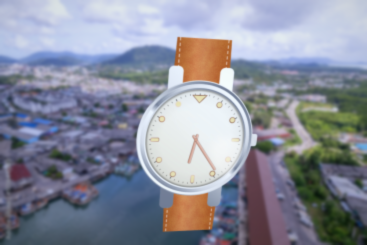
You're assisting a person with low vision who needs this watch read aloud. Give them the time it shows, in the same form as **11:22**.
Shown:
**6:24**
